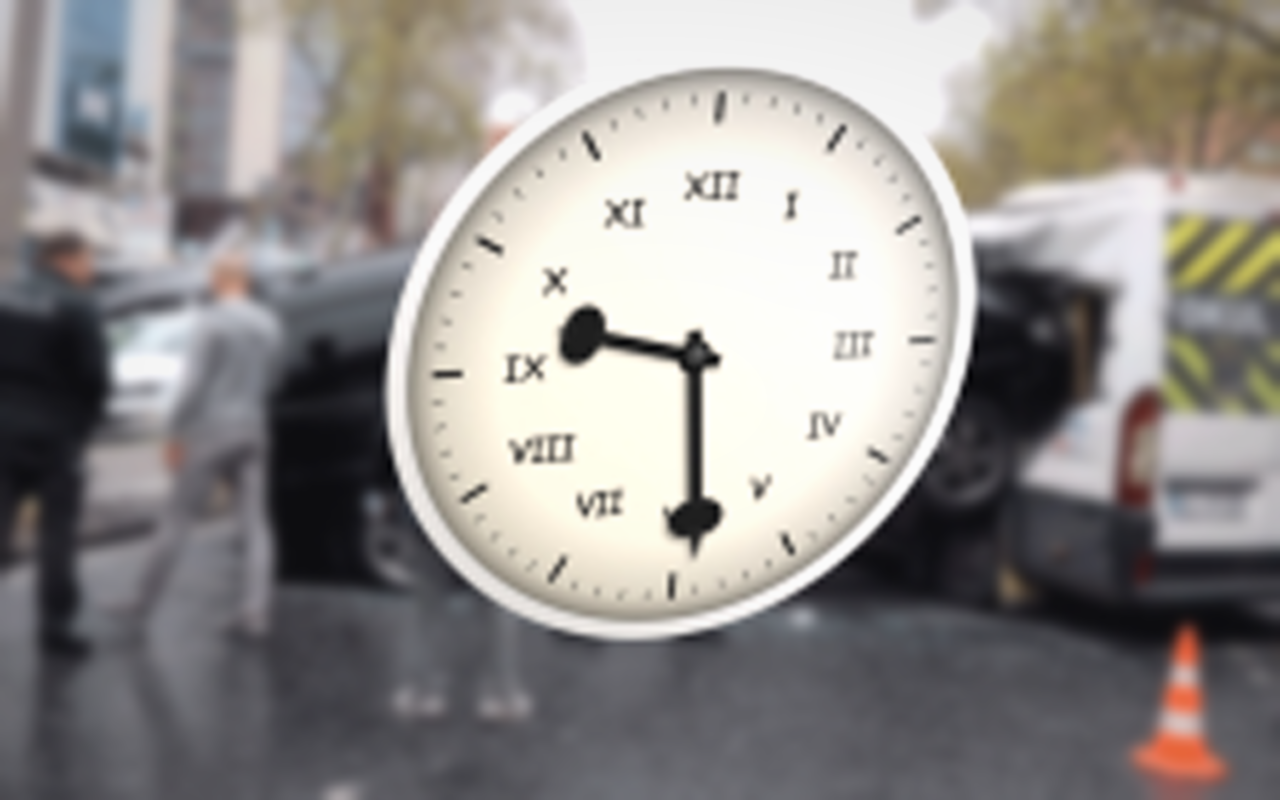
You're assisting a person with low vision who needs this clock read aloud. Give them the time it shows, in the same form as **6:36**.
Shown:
**9:29**
